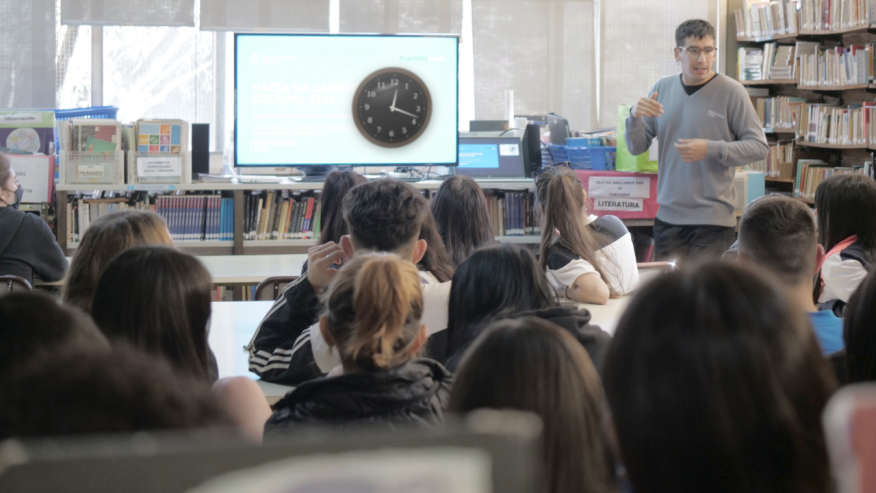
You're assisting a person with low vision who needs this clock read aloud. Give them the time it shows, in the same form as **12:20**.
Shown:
**12:18**
